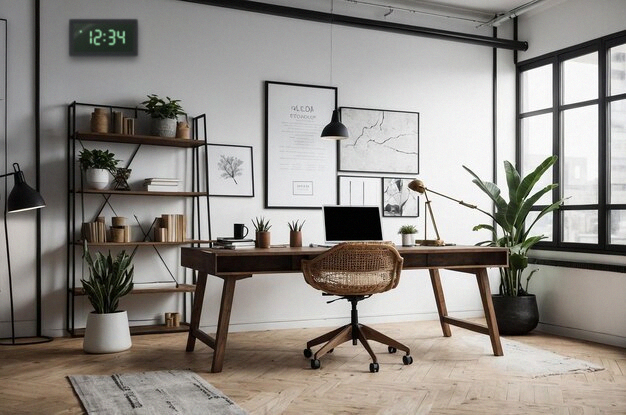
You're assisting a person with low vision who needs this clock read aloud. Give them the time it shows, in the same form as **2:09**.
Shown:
**12:34**
